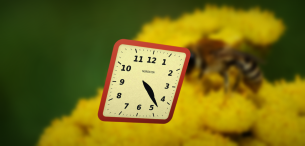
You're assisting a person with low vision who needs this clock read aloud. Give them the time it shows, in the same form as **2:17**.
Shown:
**4:23**
